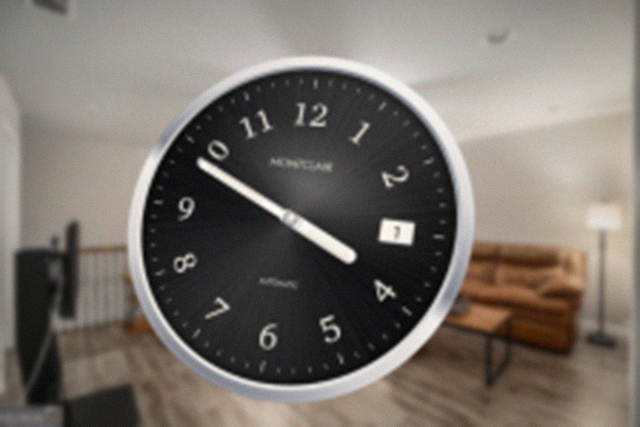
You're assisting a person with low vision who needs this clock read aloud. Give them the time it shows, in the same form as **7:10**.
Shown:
**3:49**
